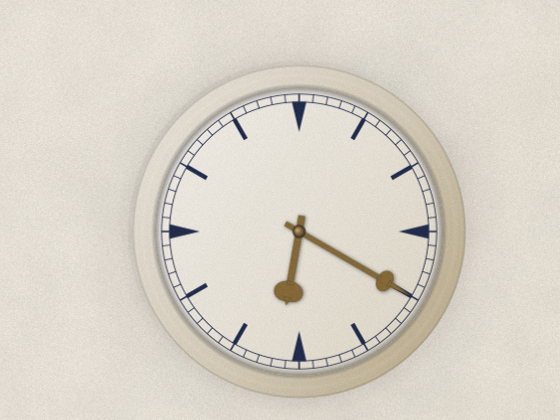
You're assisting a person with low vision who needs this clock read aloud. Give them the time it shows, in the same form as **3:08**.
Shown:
**6:20**
